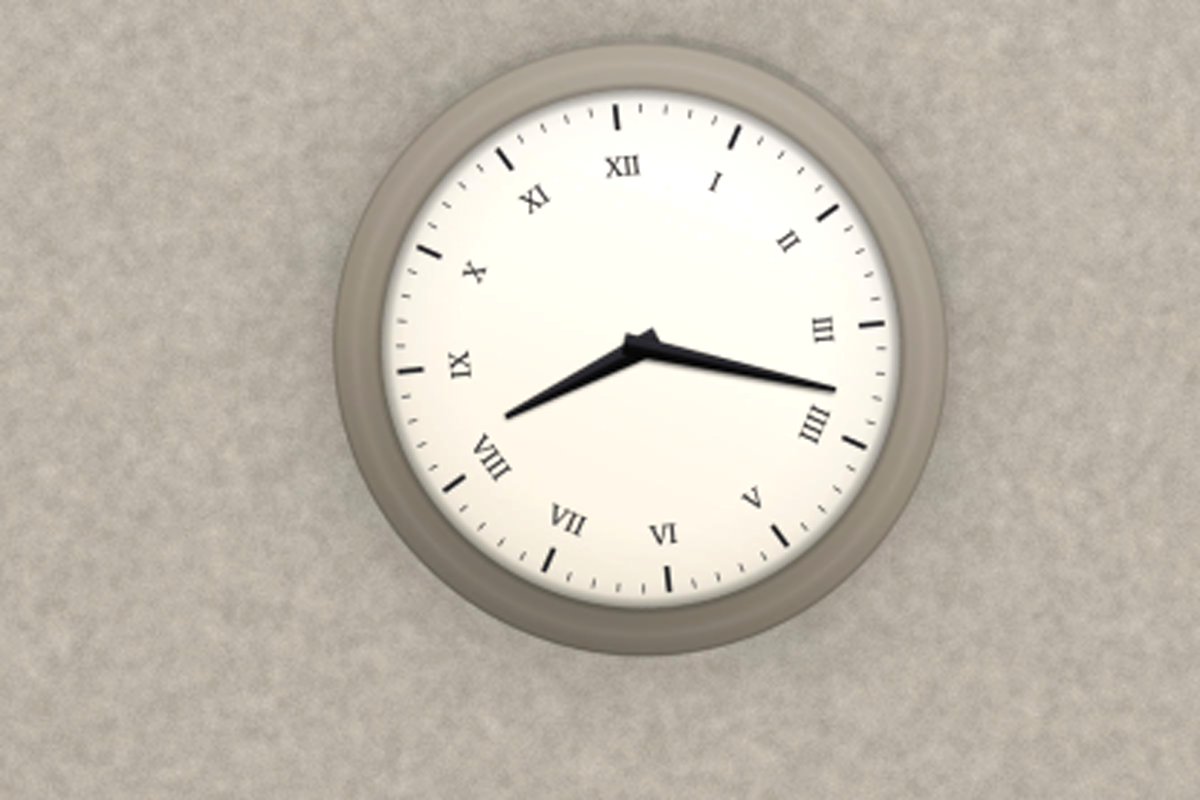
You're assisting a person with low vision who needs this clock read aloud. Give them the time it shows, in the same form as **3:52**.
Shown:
**8:18**
